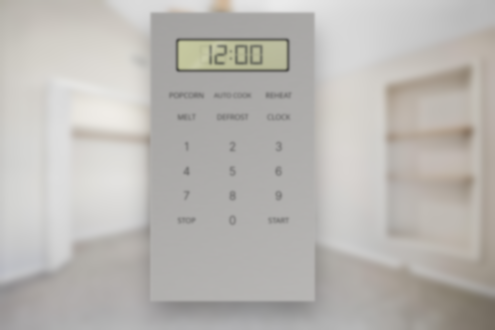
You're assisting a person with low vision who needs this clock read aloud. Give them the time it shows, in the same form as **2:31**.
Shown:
**12:00**
